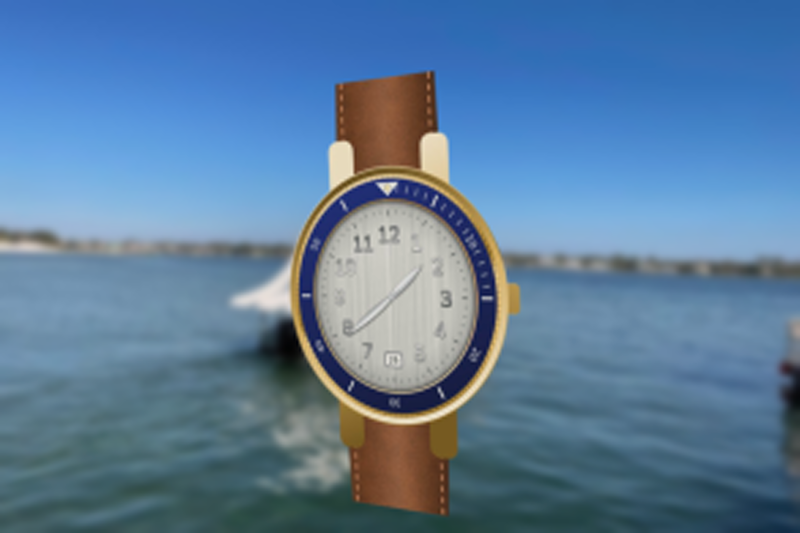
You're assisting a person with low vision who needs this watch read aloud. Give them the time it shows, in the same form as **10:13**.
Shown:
**1:39**
